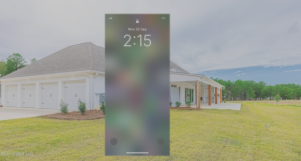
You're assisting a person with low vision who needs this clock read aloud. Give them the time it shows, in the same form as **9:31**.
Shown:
**2:15**
